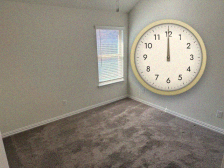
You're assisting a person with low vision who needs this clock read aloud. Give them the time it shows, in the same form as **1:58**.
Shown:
**12:00**
